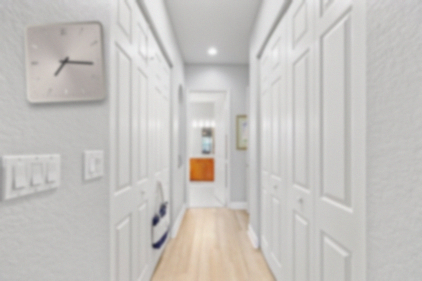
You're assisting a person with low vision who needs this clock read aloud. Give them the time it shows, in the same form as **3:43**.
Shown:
**7:16**
